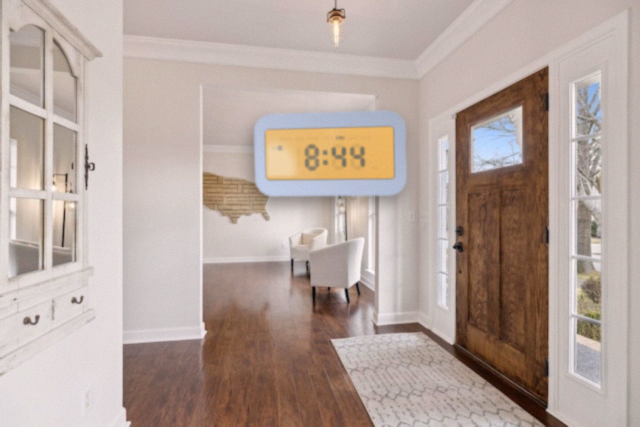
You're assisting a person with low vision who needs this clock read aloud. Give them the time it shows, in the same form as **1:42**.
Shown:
**8:44**
